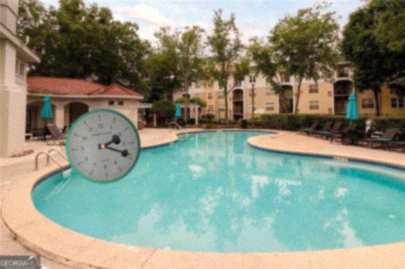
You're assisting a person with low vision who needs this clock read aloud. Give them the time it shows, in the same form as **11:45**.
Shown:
**2:19**
